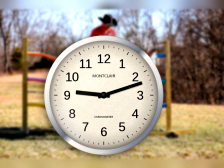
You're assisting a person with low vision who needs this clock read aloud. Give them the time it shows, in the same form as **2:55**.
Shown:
**9:12**
